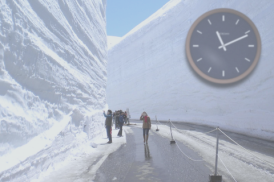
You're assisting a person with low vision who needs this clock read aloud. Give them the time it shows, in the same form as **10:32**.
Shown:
**11:11**
